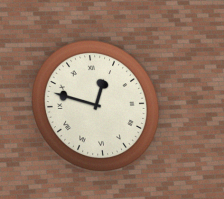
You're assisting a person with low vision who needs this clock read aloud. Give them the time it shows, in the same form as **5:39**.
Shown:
**12:48**
